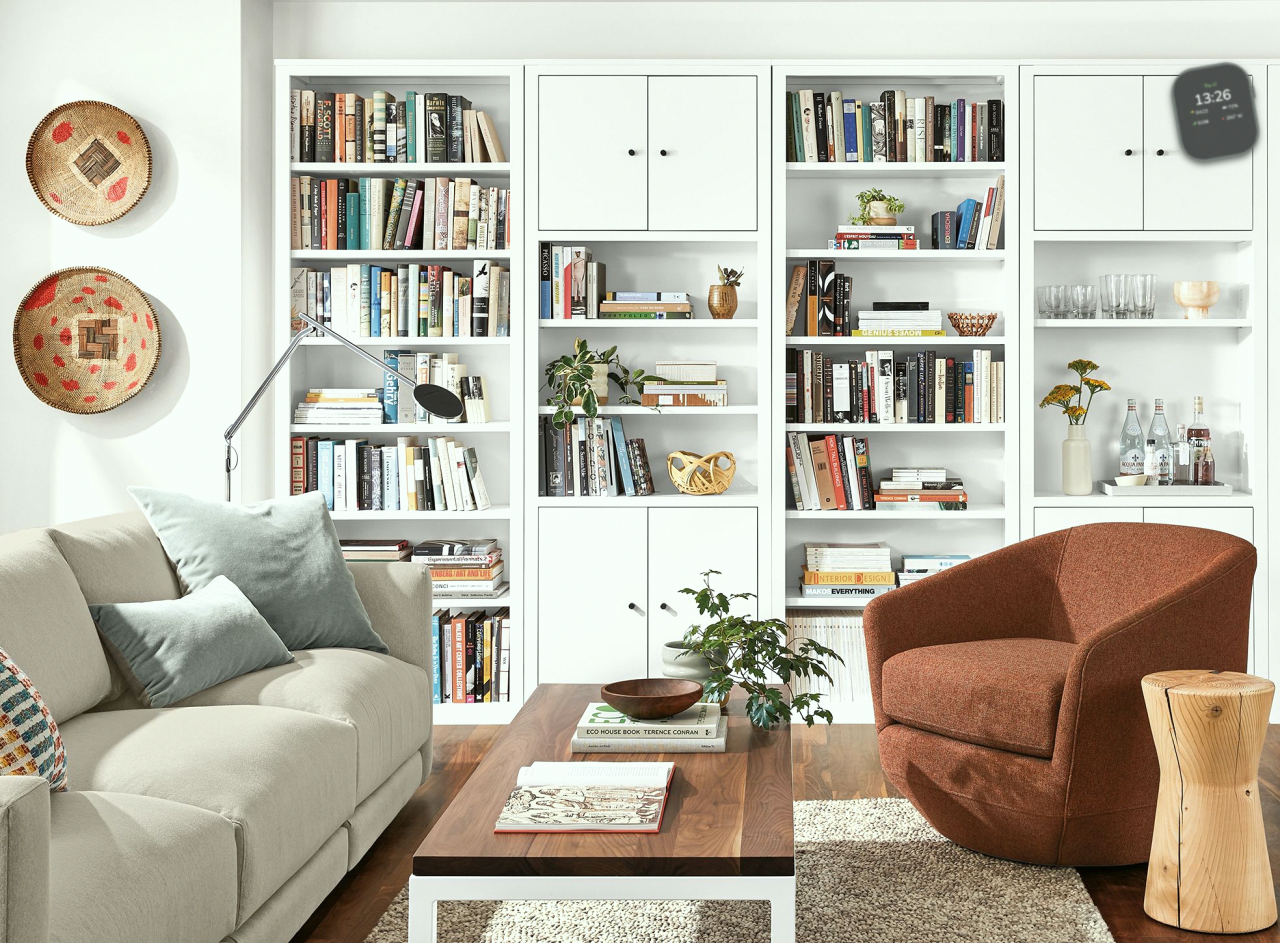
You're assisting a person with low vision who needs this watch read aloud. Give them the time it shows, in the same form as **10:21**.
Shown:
**13:26**
